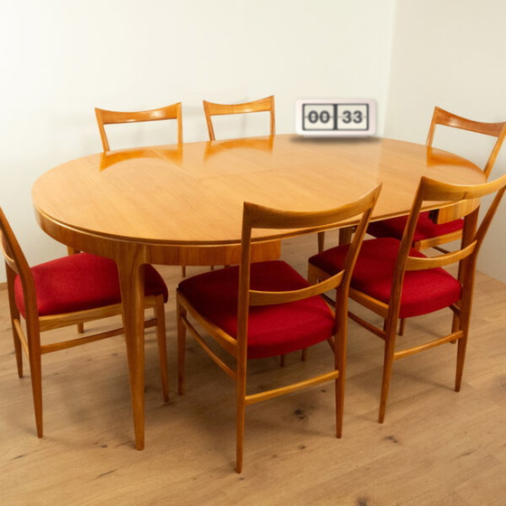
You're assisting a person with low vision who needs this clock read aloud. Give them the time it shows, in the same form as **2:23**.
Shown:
**0:33**
